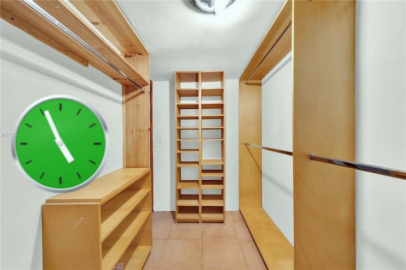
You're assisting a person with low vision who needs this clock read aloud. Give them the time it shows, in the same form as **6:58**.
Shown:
**4:56**
